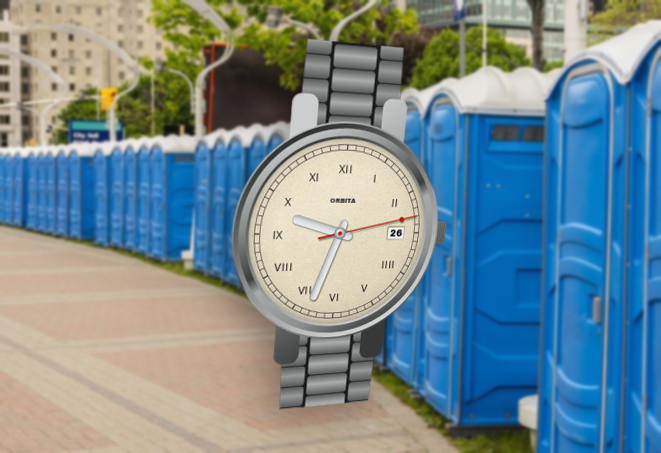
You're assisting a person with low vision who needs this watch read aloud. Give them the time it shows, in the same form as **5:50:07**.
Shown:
**9:33:13**
